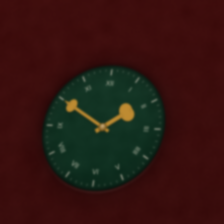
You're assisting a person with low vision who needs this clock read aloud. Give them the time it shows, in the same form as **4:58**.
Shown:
**1:50**
